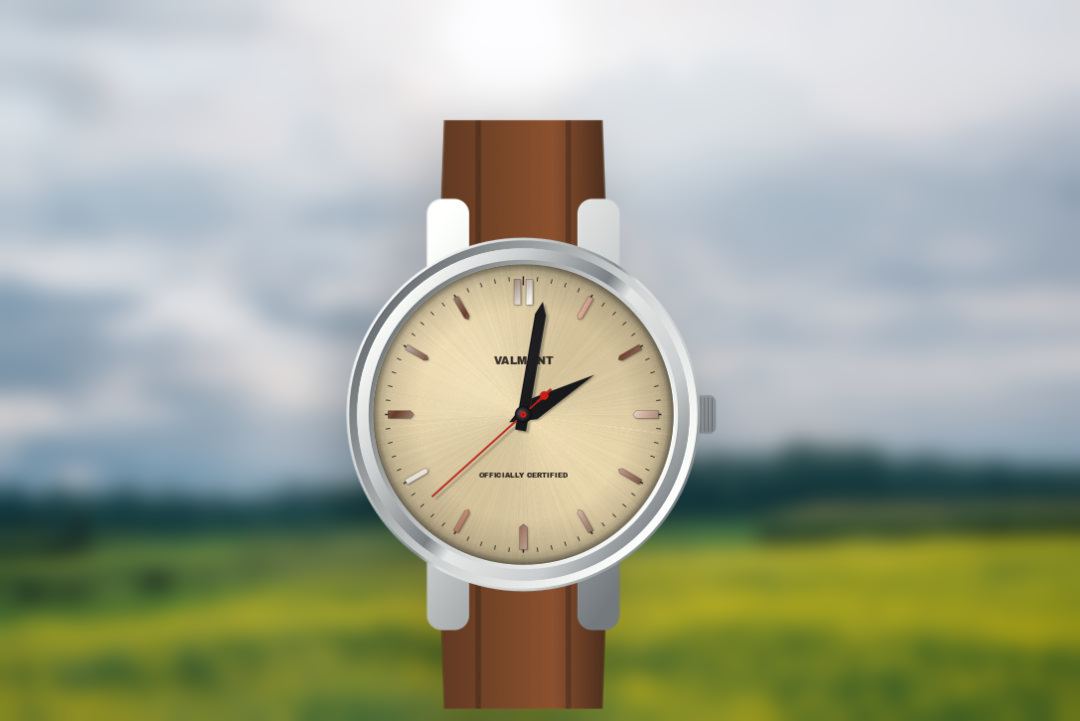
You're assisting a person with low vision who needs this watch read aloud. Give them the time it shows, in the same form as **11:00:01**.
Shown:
**2:01:38**
